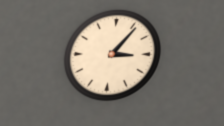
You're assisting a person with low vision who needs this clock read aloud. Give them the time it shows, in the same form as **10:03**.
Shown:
**3:06**
